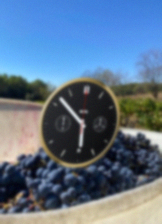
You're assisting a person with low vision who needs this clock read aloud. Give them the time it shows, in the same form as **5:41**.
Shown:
**5:52**
